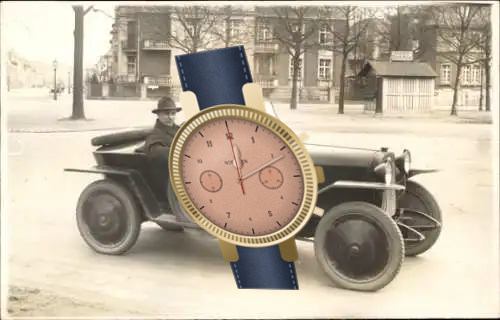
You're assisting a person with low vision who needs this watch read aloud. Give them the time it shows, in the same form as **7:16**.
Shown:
**12:11**
